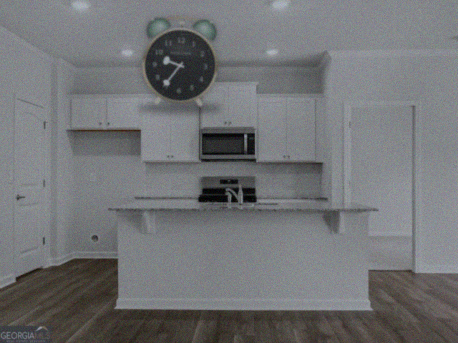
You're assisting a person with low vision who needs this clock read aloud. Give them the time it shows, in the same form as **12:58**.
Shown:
**9:36**
